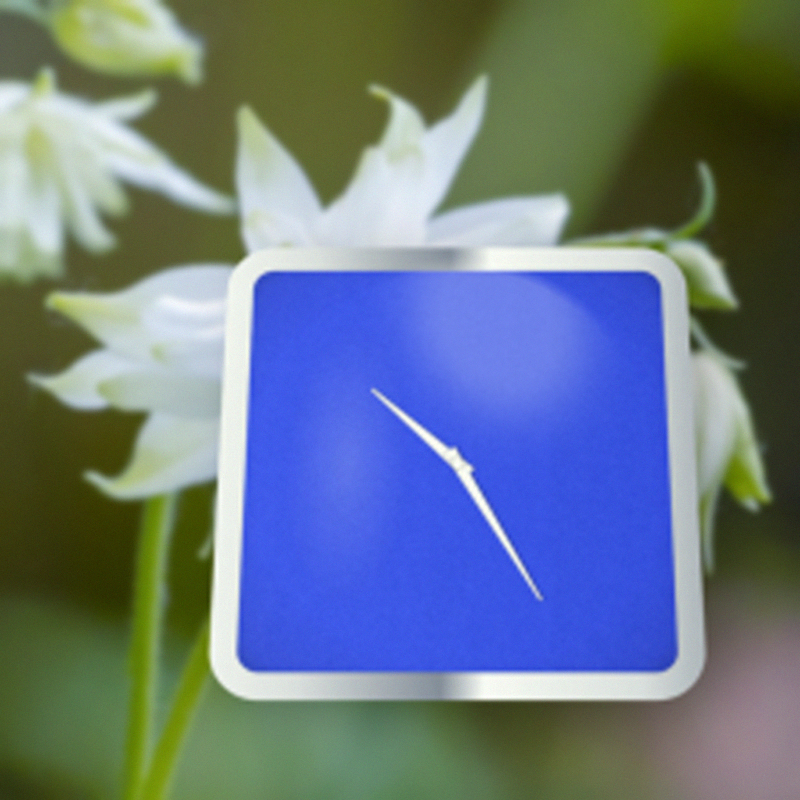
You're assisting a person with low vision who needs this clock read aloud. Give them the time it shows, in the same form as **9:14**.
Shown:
**10:25**
